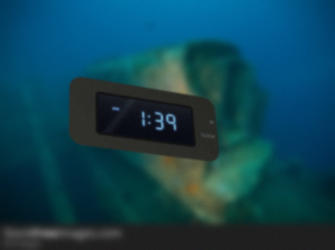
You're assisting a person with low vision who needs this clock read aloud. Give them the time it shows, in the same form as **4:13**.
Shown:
**1:39**
